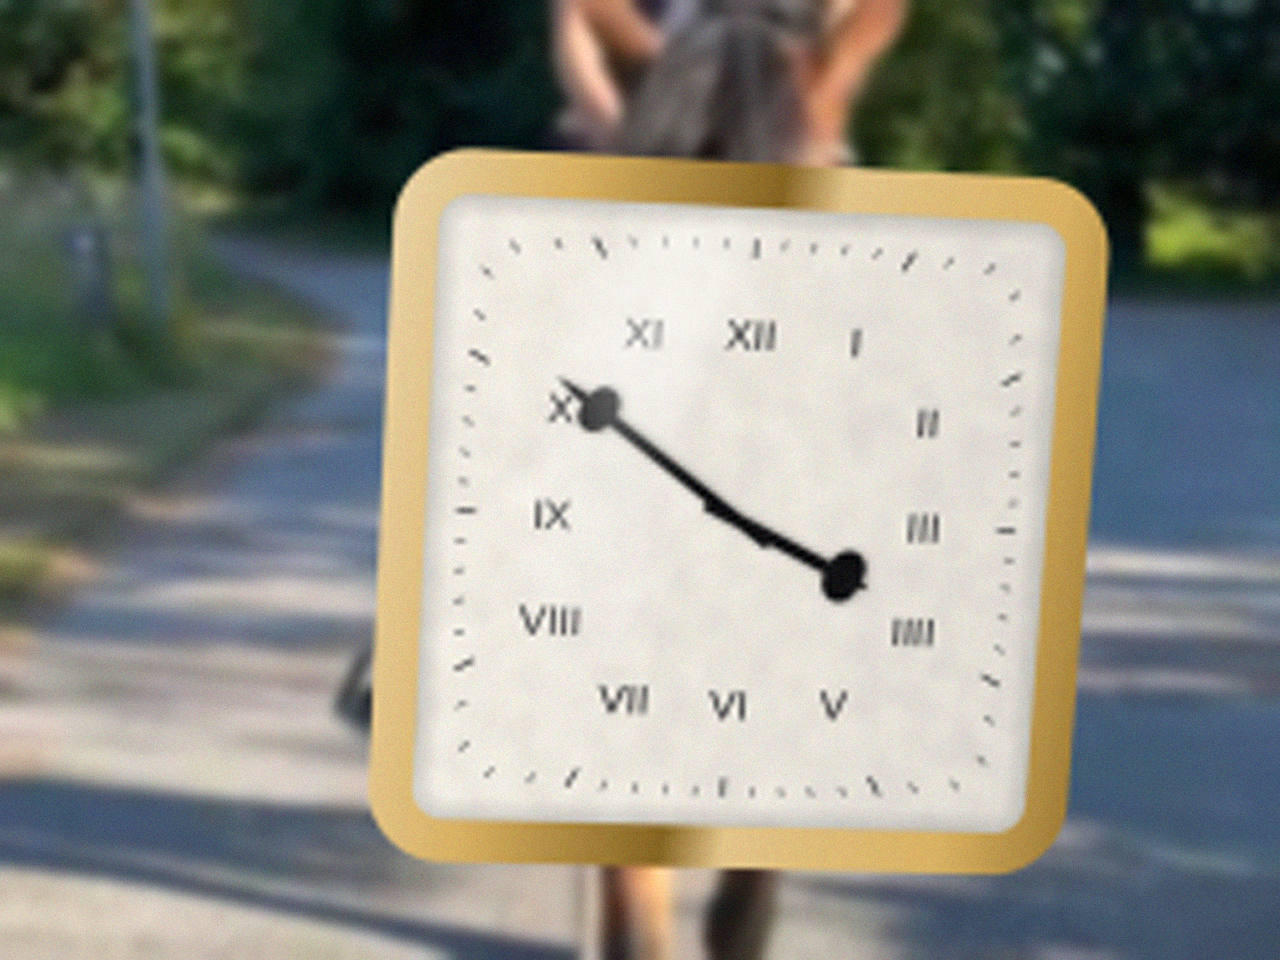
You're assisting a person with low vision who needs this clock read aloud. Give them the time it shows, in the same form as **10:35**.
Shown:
**3:51**
